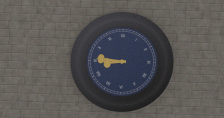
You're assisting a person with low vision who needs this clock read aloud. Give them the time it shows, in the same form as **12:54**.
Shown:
**8:46**
